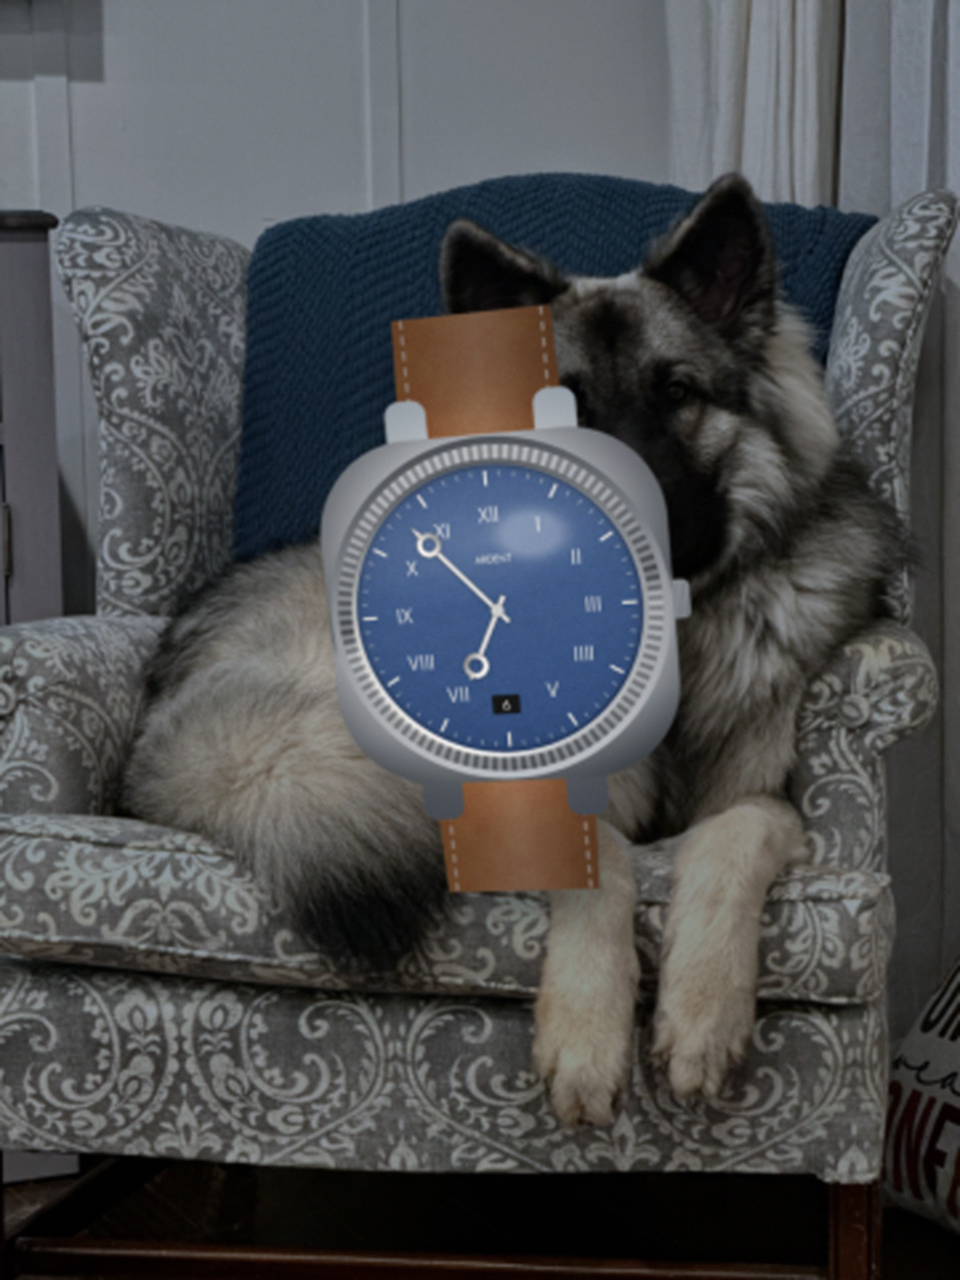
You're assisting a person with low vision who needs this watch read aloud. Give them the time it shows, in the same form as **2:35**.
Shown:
**6:53**
